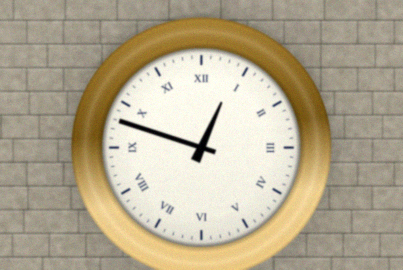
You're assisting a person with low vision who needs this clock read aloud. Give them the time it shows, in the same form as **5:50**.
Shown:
**12:48**
